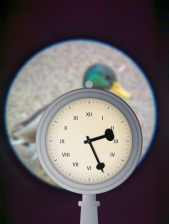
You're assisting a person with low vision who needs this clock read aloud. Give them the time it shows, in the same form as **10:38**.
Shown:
**2:26**
